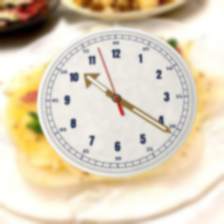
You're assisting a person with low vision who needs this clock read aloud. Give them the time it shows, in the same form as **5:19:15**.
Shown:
**10:20:57**
